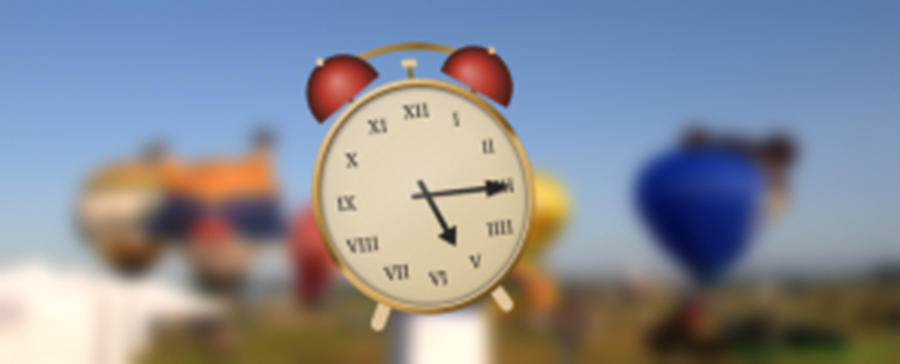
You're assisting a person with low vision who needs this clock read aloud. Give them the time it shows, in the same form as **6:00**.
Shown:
**5:15**
